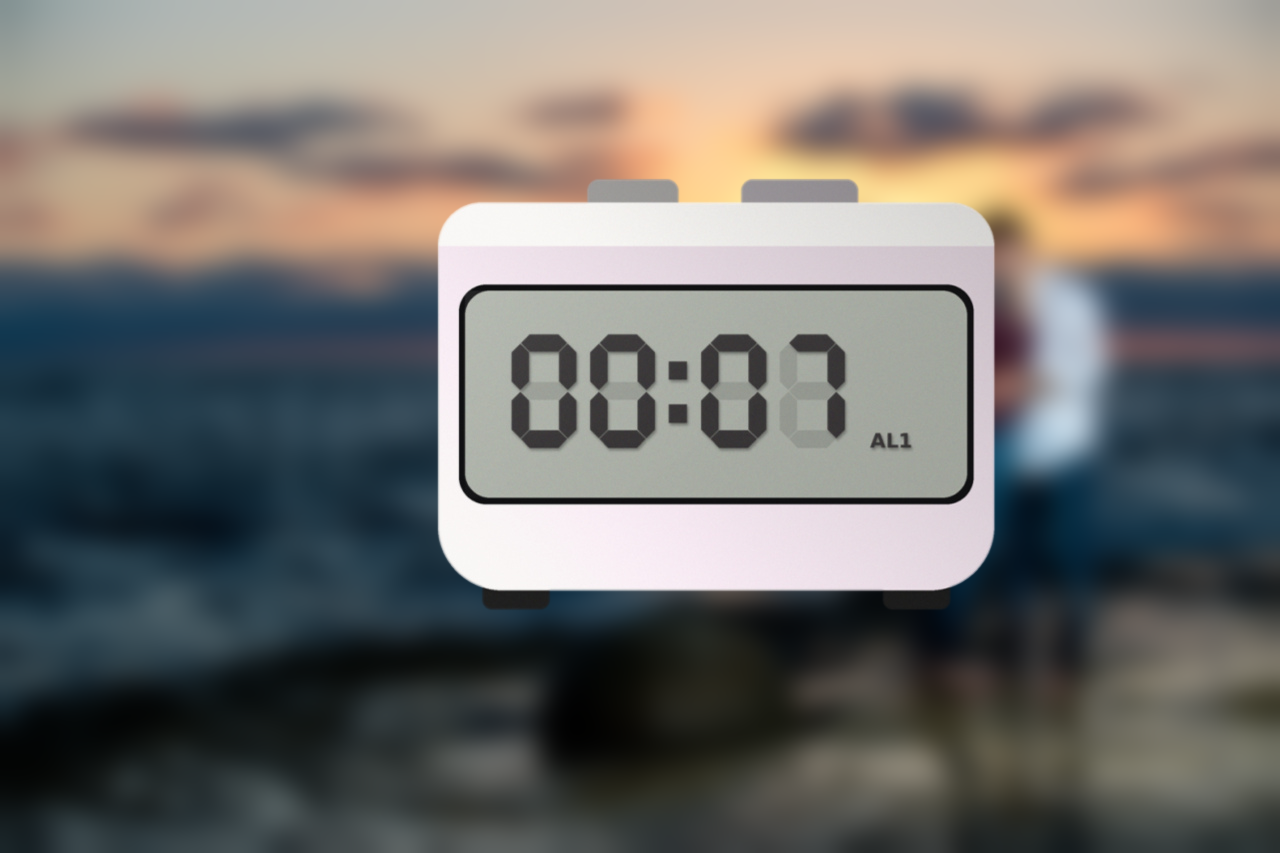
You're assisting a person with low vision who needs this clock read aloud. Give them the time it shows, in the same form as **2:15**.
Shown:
**0:07**
